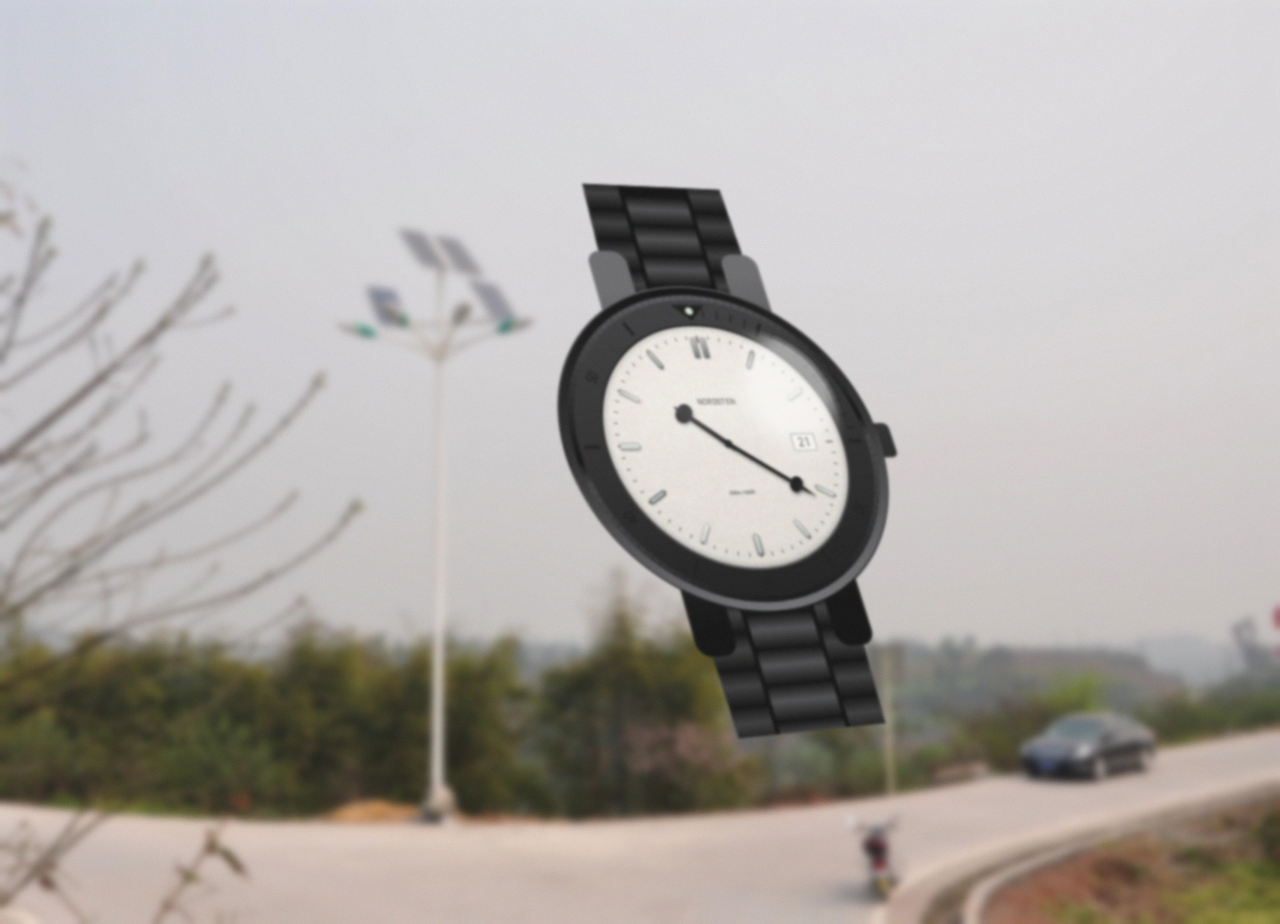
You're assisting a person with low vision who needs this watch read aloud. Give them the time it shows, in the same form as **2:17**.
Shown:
**10:21**
